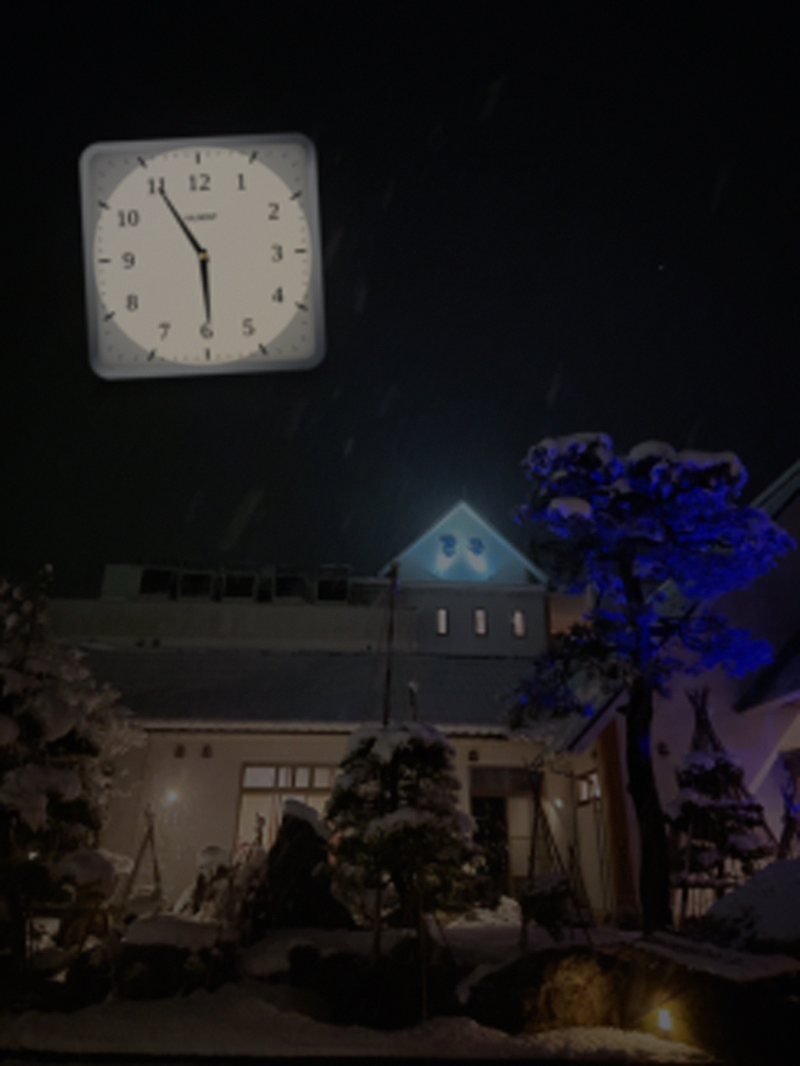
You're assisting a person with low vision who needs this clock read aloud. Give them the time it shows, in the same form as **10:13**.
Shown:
**5:55**
